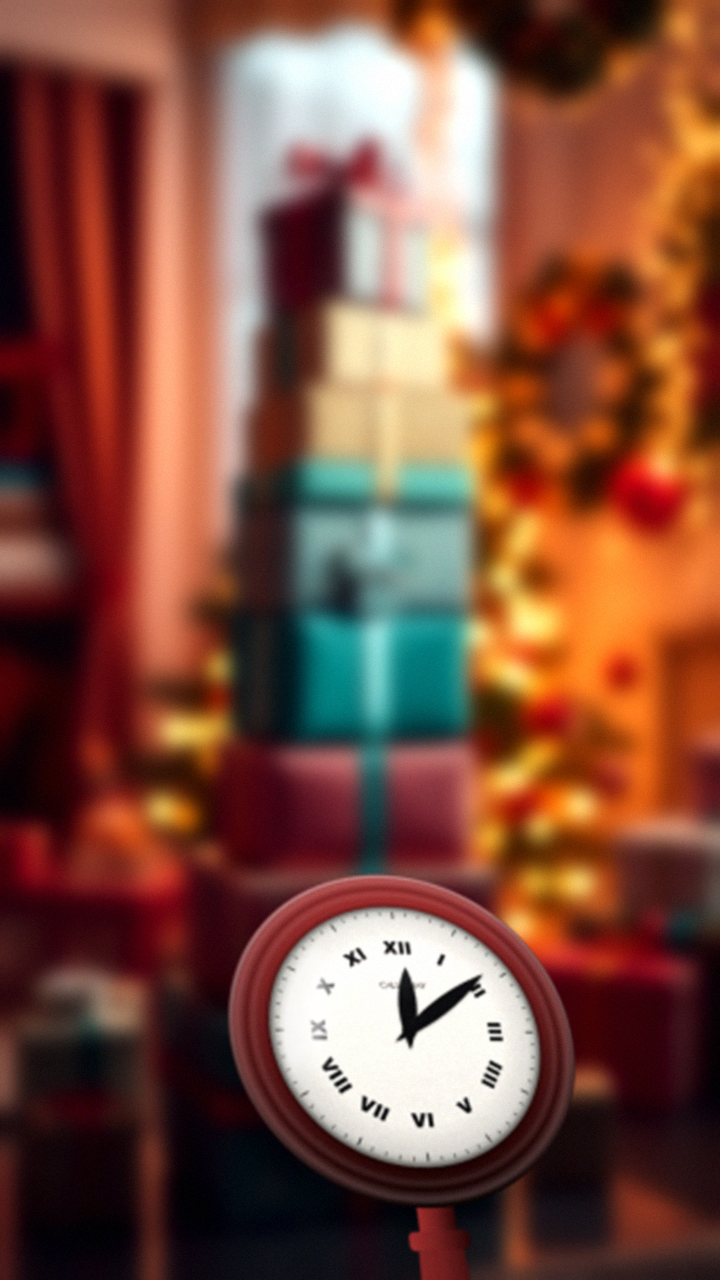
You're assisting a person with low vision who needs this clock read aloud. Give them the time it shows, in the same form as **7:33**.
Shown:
**12:09**
